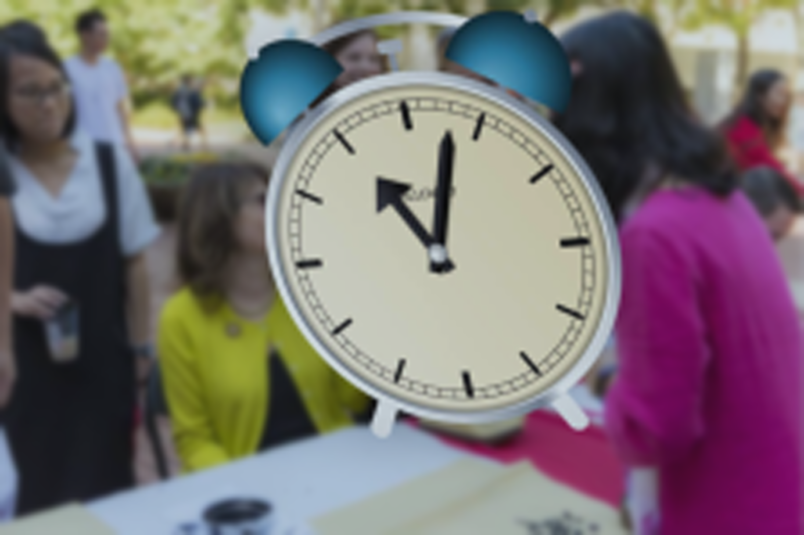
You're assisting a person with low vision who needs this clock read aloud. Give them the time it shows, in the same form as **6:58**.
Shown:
**11:03**
